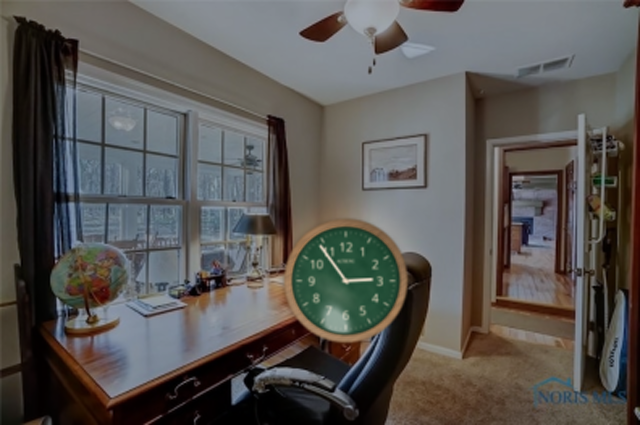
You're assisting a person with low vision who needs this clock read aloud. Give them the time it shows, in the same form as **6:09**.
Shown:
**2:54**
